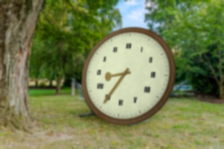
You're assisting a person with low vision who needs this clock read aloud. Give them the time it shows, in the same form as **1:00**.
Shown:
**8:35**
